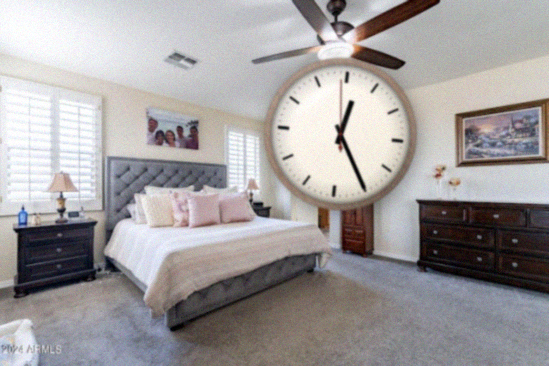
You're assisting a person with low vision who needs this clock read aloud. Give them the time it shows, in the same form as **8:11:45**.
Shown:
**12:24:59**
